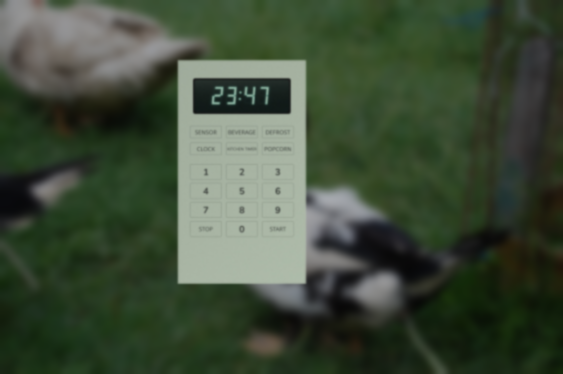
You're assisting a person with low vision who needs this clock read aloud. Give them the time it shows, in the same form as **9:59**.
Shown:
**23:47**
